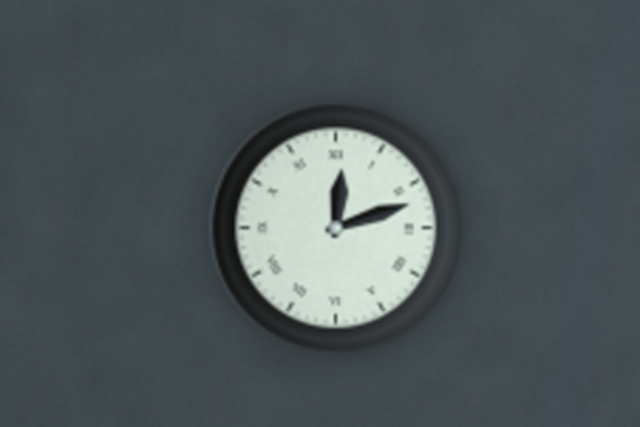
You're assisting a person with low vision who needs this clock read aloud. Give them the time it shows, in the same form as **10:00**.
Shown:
**12:12**
